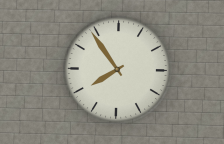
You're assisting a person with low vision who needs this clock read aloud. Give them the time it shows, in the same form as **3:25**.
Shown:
**7:54**
